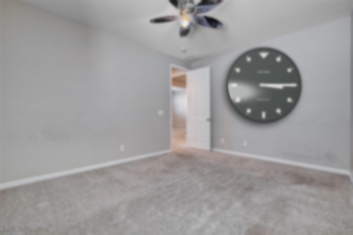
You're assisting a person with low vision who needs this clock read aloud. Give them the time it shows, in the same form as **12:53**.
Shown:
**3:15**
